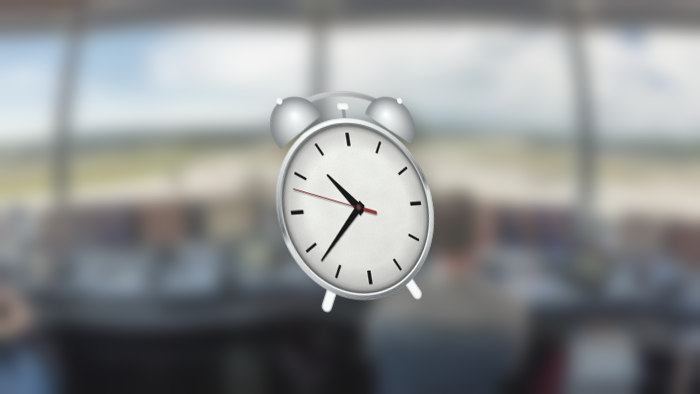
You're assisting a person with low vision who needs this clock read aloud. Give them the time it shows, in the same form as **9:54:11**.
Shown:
**10:37:48**
